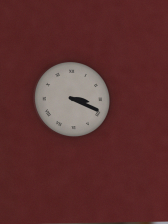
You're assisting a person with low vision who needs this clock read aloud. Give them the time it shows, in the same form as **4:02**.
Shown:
**3:19**
